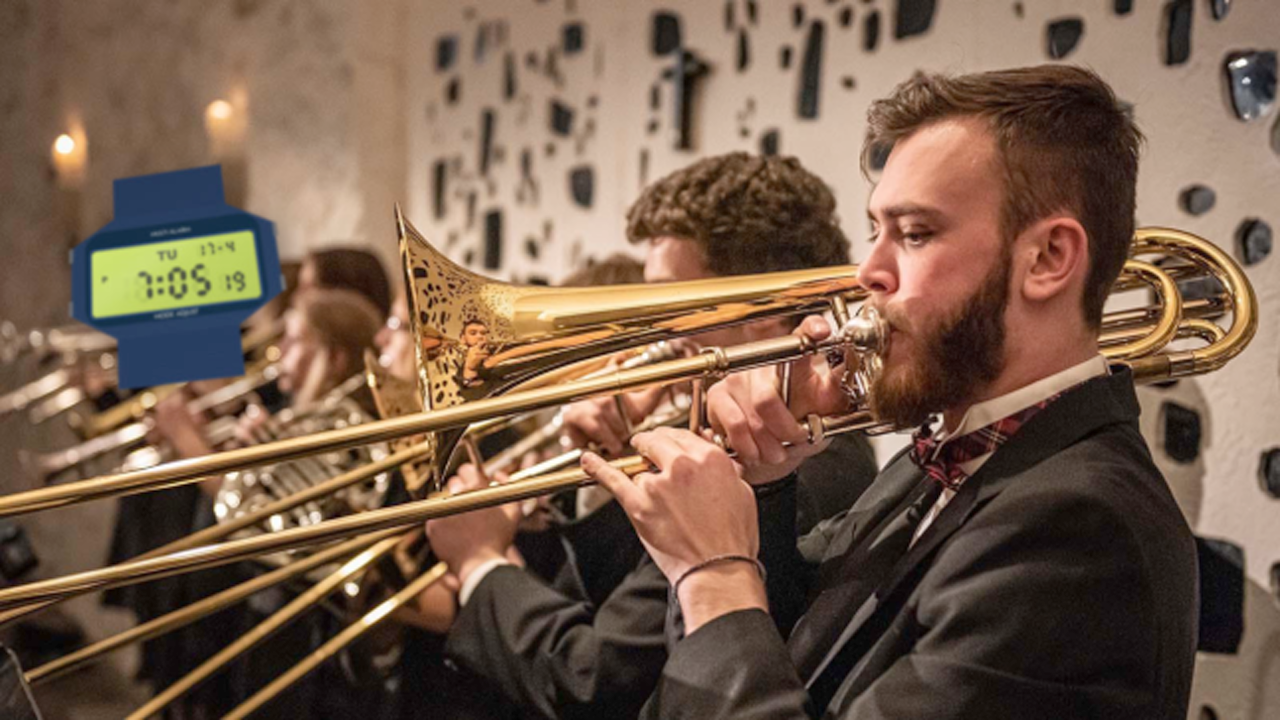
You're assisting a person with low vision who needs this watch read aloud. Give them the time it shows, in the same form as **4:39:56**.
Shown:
**7:05:19**
